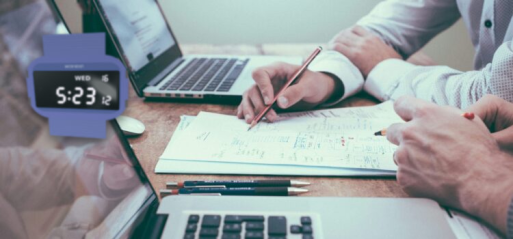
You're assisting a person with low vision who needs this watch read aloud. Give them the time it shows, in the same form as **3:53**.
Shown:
**5:23**
